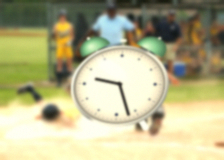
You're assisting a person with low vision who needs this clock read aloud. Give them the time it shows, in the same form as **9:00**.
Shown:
**9:27**
